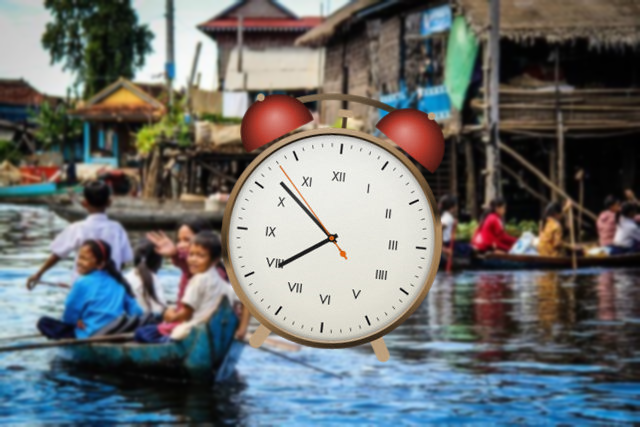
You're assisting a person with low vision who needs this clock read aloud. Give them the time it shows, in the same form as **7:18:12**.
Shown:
**7:51:53**
